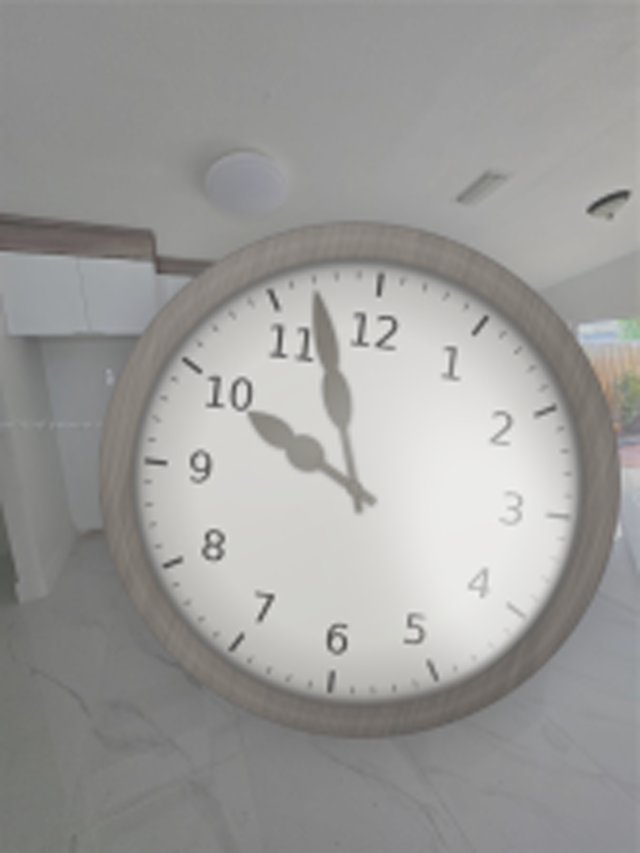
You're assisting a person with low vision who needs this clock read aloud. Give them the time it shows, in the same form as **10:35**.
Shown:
**9:57**
